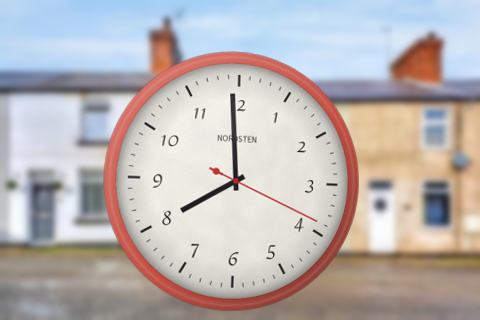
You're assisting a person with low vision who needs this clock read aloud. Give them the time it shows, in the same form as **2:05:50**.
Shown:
**7:59:19**
